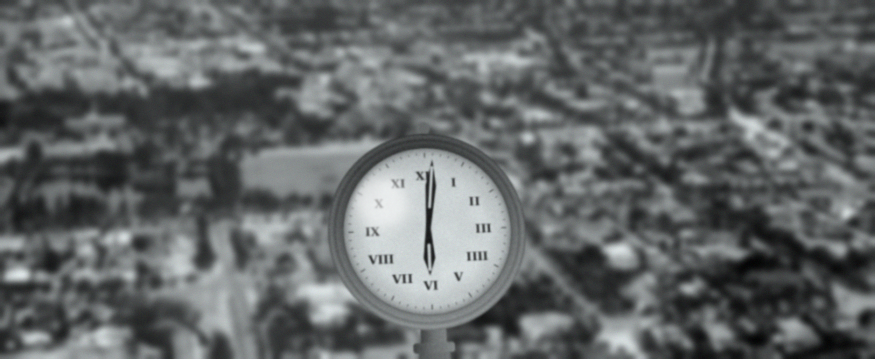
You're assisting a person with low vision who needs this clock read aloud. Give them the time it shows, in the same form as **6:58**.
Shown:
**6:01**
